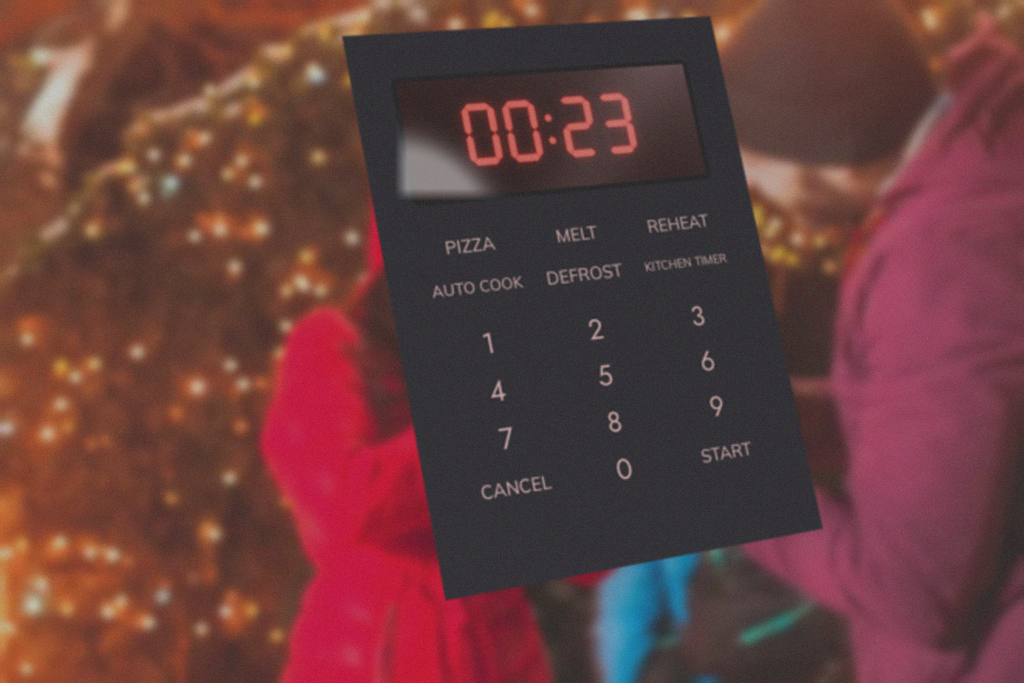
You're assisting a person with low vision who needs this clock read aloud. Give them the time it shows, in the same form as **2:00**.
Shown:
**0:23**
